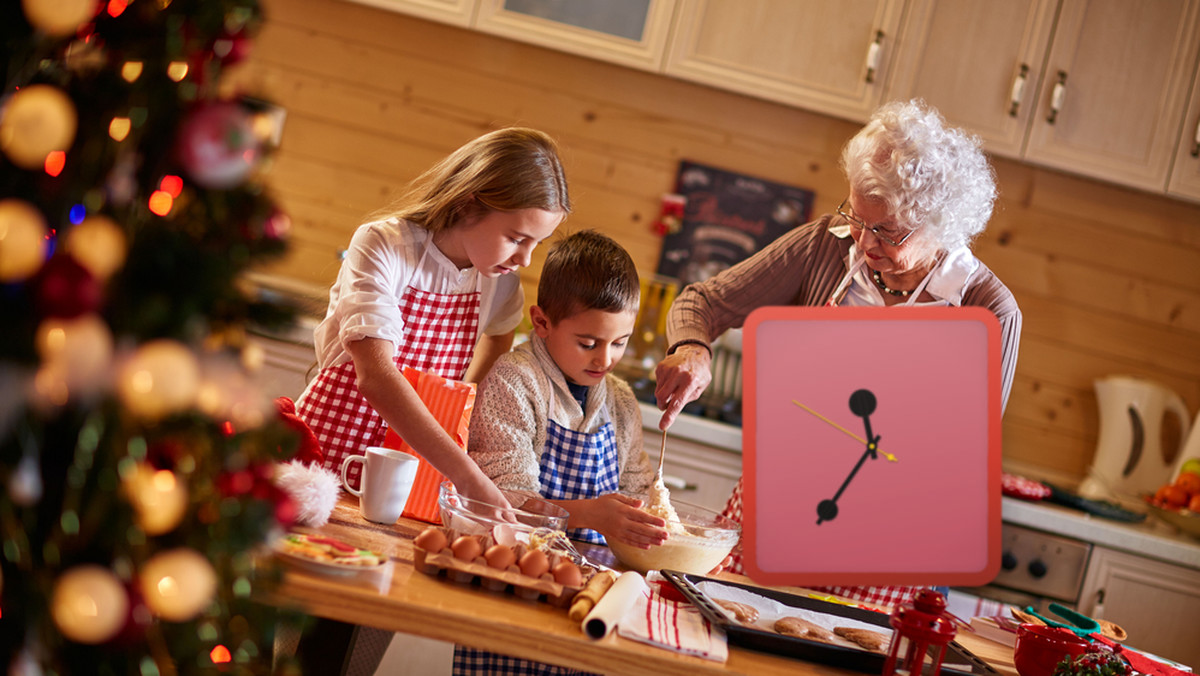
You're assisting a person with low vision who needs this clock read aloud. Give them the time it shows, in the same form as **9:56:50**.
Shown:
**11:35:50**
